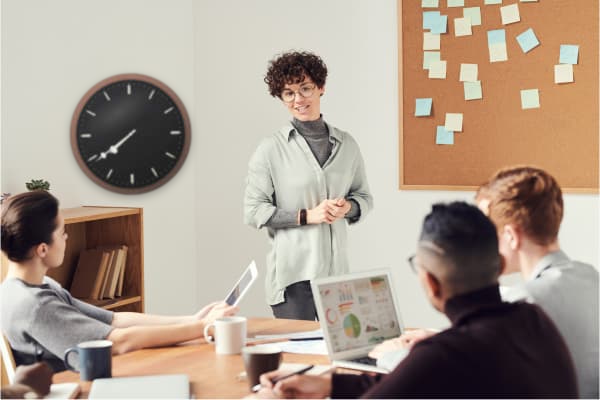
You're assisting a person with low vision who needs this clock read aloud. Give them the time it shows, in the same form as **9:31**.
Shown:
**7:39**
